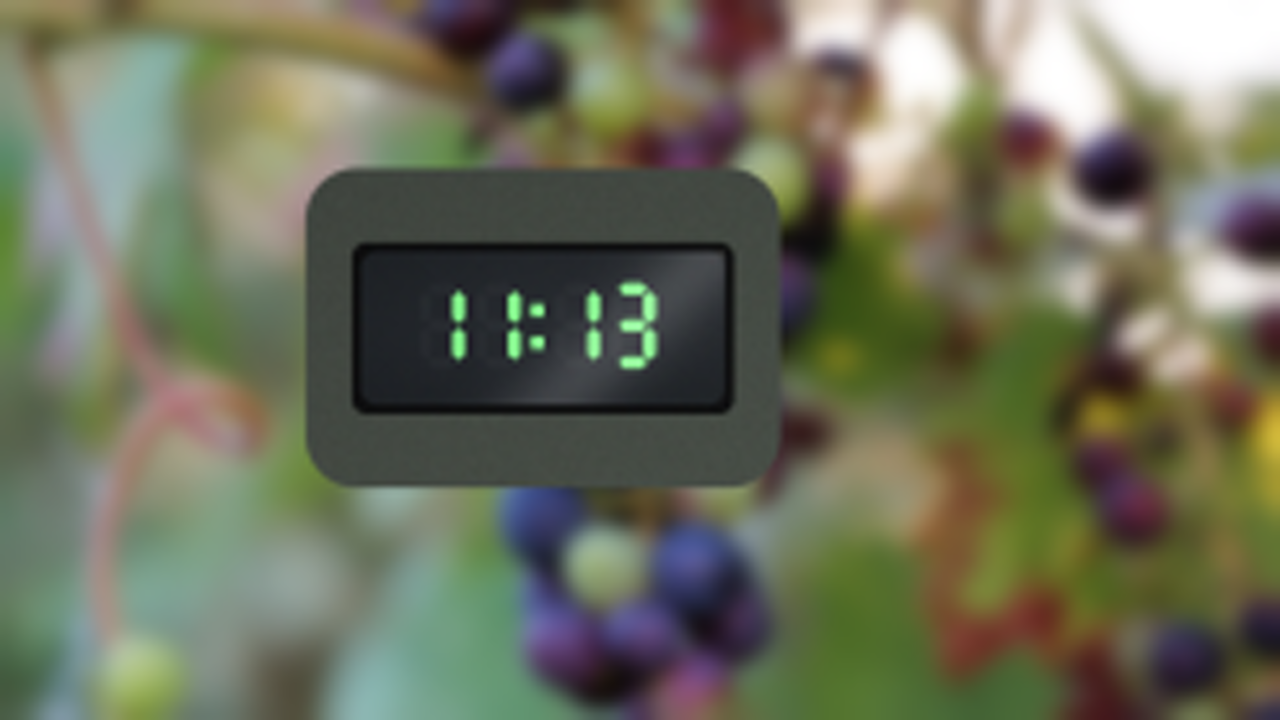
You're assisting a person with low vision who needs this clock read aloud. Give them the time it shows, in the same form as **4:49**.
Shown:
**11:13**
